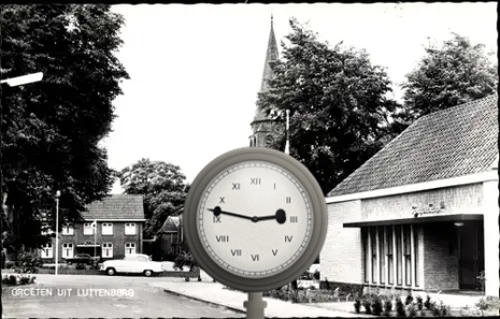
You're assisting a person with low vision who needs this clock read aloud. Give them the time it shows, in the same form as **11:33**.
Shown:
**2:47**
